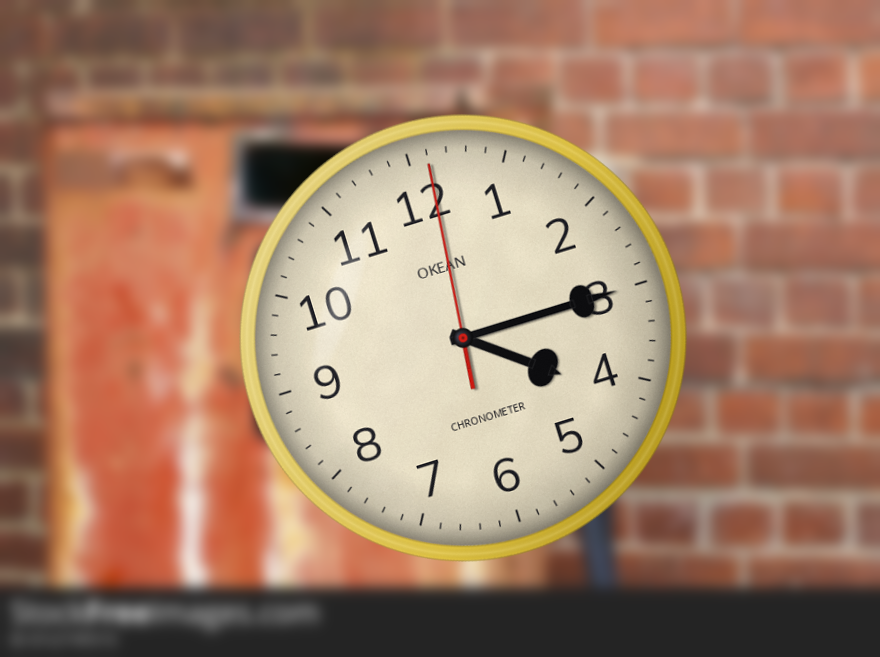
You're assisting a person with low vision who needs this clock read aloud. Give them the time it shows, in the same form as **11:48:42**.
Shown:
**4:15:01**
